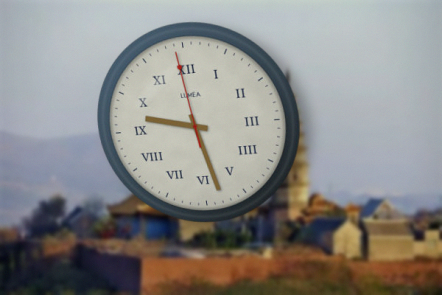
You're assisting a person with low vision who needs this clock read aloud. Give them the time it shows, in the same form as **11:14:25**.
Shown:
**9:27:59**
